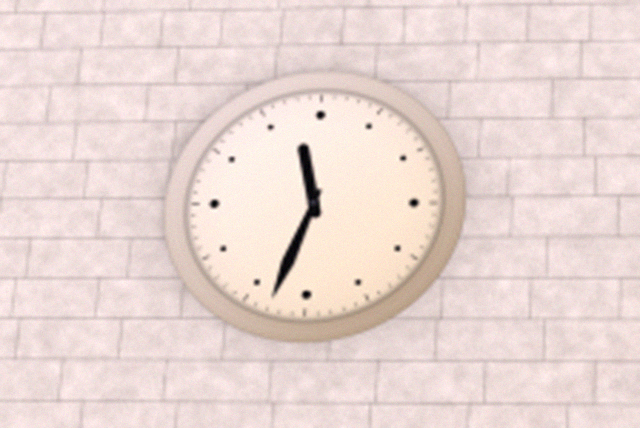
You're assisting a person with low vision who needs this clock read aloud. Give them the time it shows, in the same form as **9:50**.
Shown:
**11:33**
